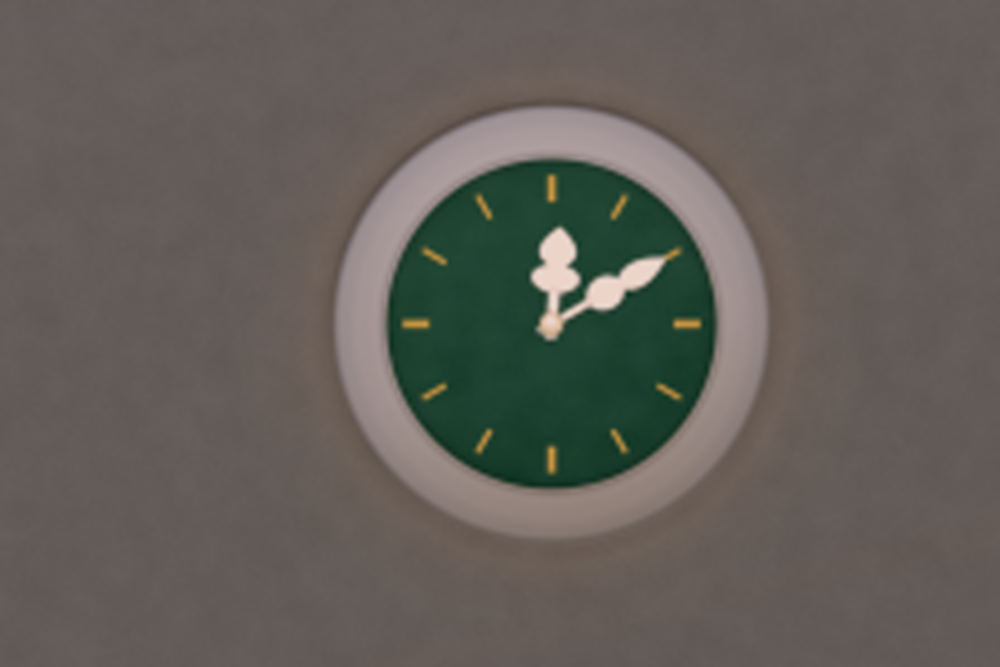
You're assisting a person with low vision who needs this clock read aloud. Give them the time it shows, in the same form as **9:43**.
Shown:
**12:10**
